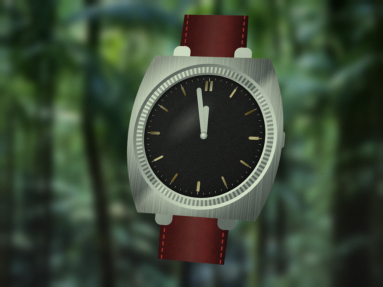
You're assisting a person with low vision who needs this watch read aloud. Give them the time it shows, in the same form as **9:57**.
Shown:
**11:58**
